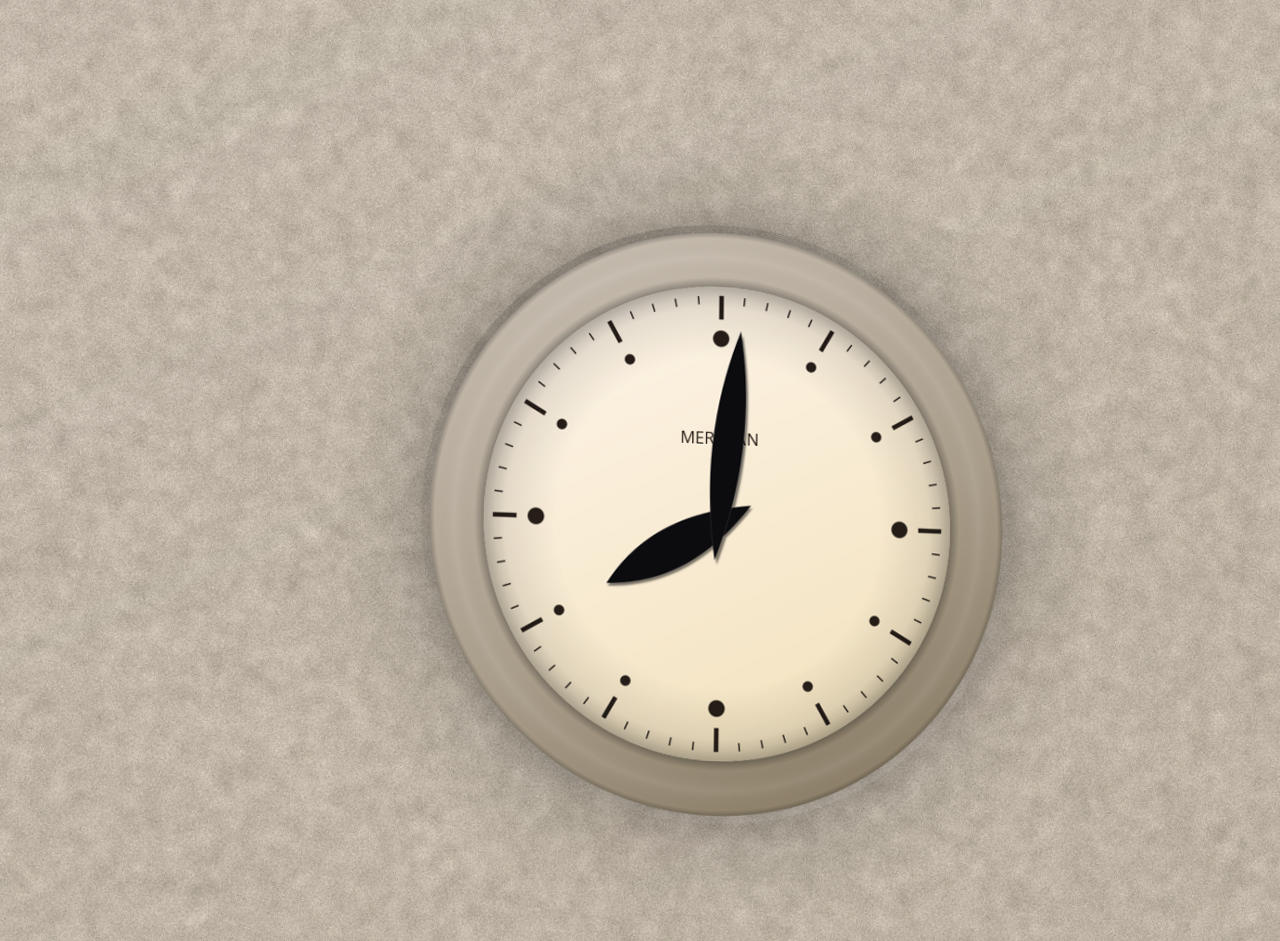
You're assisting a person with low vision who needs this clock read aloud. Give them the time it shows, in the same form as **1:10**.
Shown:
**8:01**
